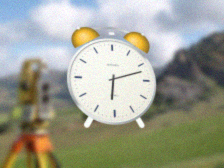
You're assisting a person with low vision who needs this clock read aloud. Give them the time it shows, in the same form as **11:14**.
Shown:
**6:12**
